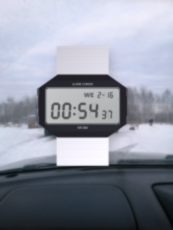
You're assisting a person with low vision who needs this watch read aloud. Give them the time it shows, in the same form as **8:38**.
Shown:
**0:54**
